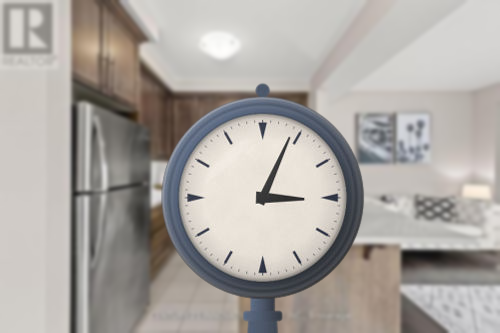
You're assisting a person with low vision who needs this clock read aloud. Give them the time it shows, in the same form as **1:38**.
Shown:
**3:04**
